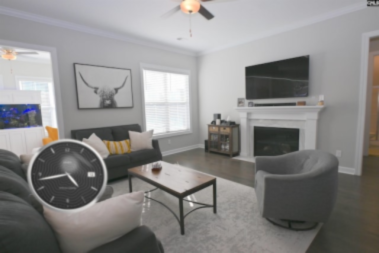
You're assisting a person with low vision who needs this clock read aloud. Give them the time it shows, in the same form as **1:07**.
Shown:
**4:43**
